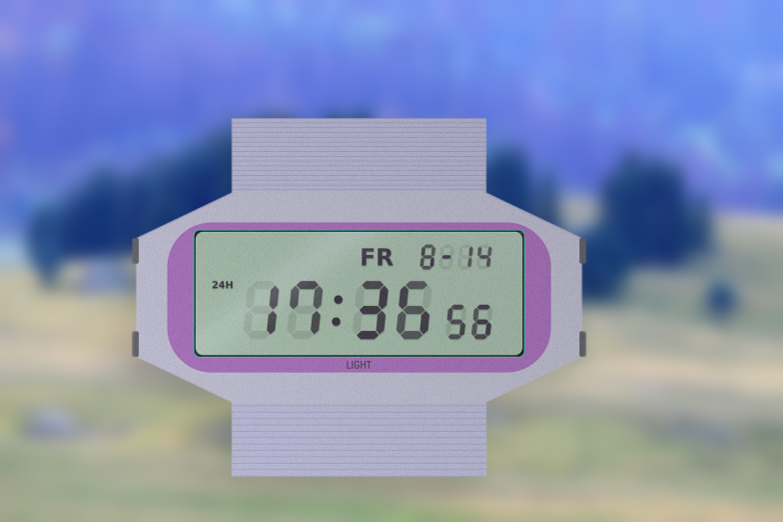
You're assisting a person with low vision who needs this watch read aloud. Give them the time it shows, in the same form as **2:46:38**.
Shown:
**17:36:56**
